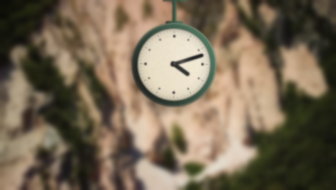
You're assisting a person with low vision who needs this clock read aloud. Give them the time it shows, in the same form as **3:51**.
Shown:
**4:12**
